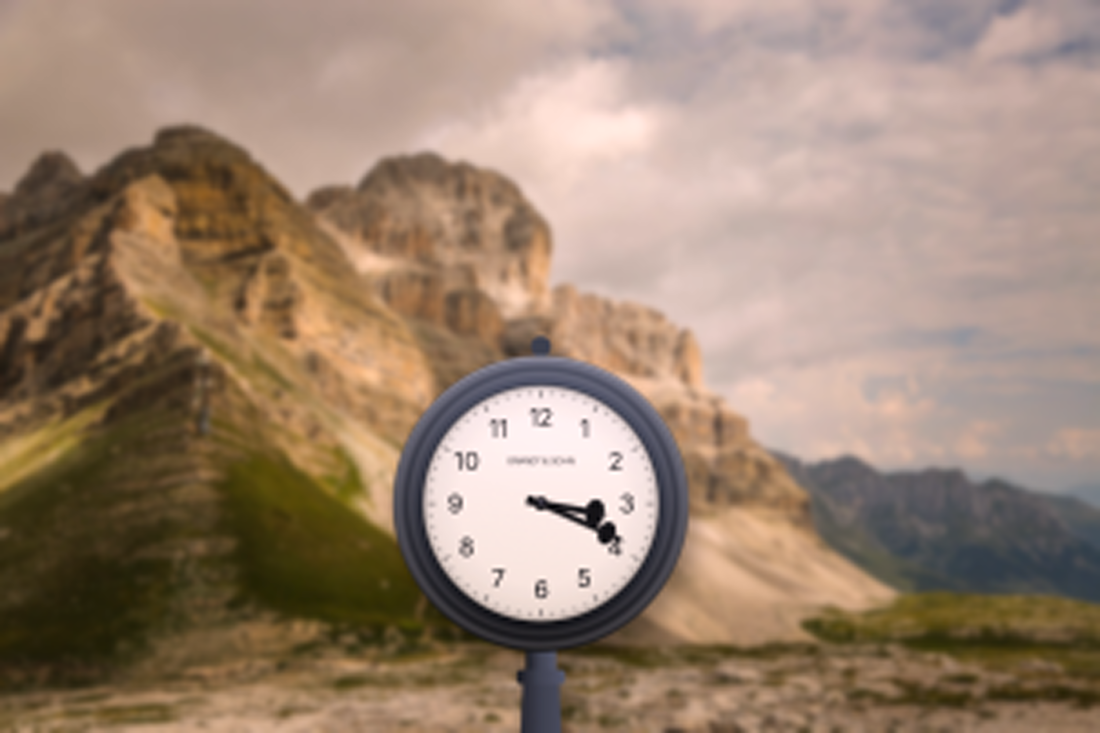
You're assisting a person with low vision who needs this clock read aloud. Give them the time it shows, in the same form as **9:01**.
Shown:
**3:19**
